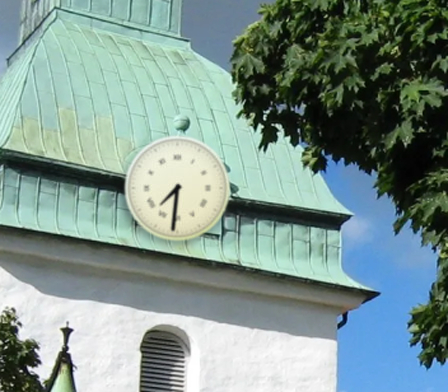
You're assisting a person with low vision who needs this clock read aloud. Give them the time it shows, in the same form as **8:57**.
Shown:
**7:31**
